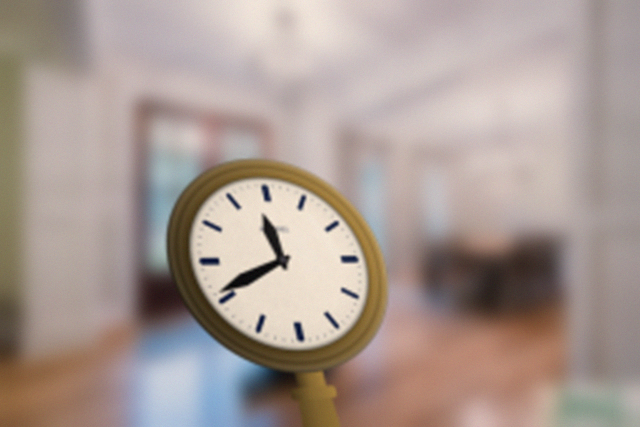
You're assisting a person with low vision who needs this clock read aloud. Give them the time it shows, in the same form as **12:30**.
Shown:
**11:41**
